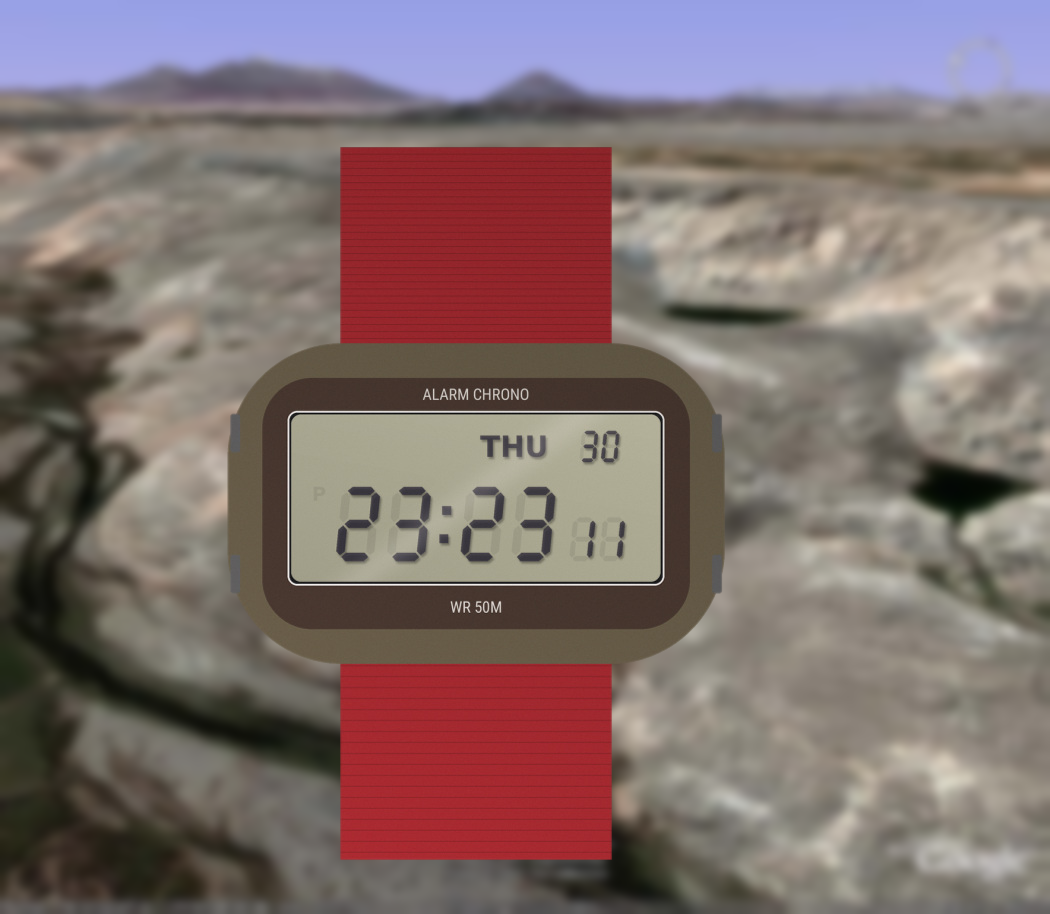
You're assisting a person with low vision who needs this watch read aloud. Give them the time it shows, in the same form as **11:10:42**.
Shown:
**23:23:11**
